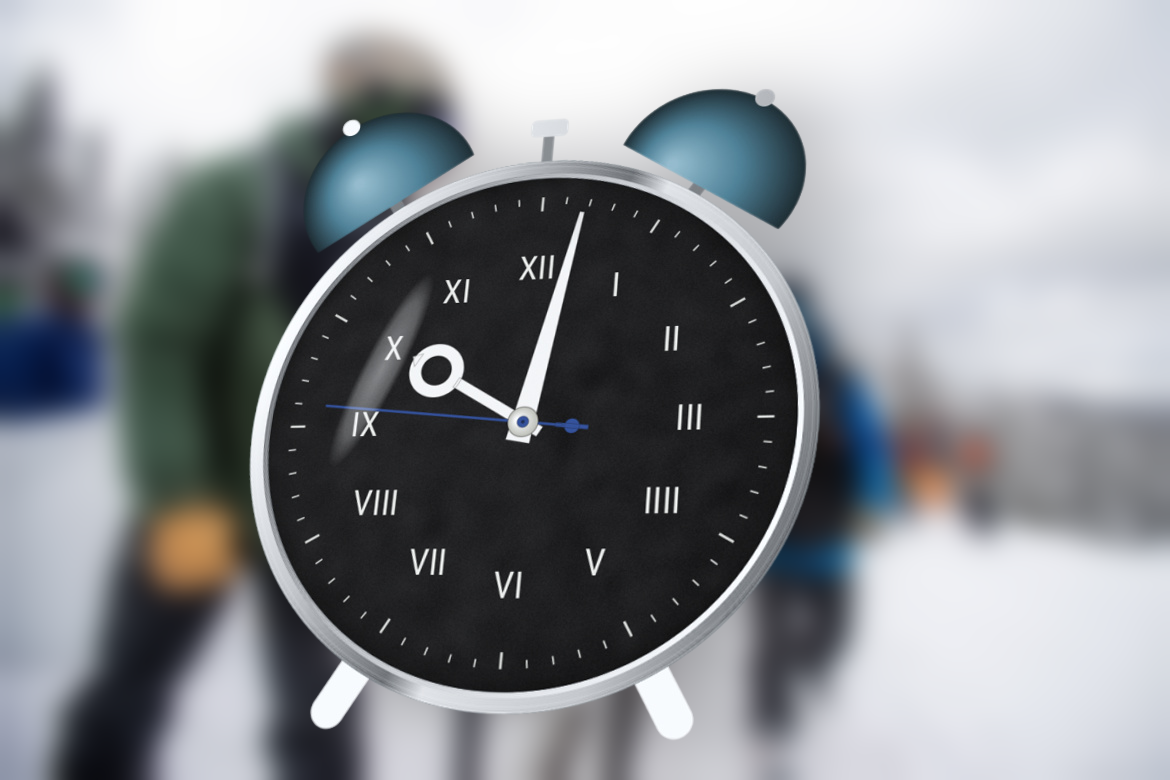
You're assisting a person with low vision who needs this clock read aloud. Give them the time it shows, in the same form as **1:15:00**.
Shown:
**10:01:46**
